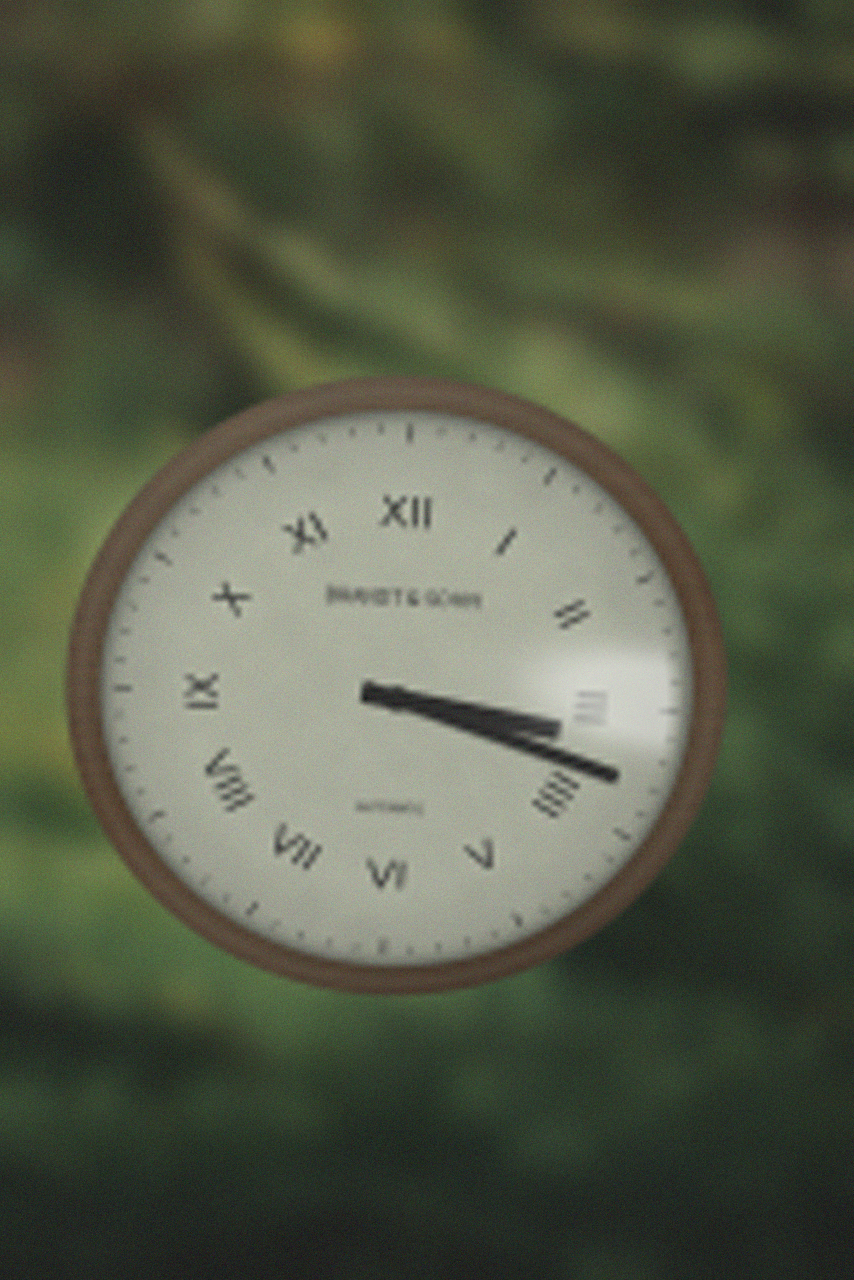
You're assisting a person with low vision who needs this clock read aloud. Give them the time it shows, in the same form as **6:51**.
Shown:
**3:18**
